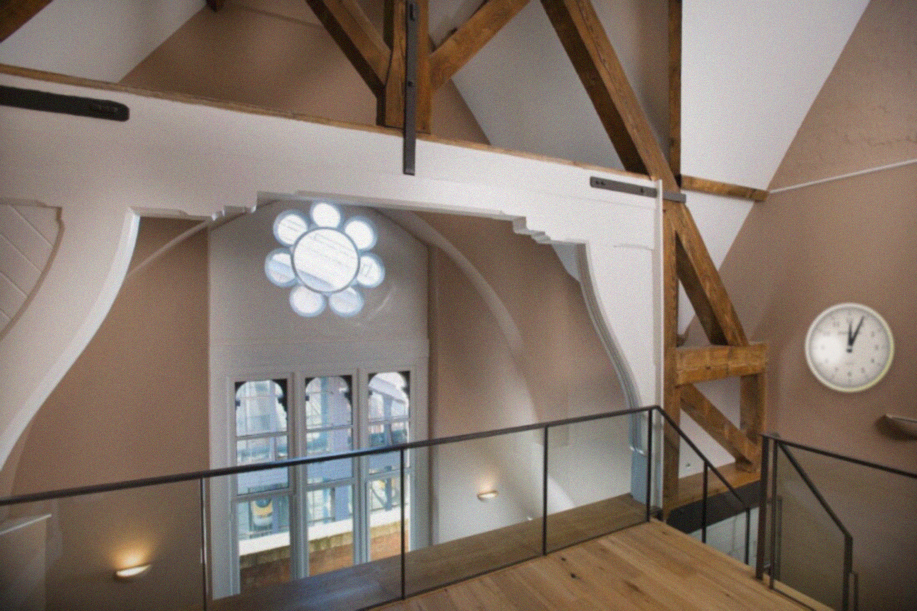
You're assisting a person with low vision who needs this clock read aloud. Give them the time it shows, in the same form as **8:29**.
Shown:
**12:04**
